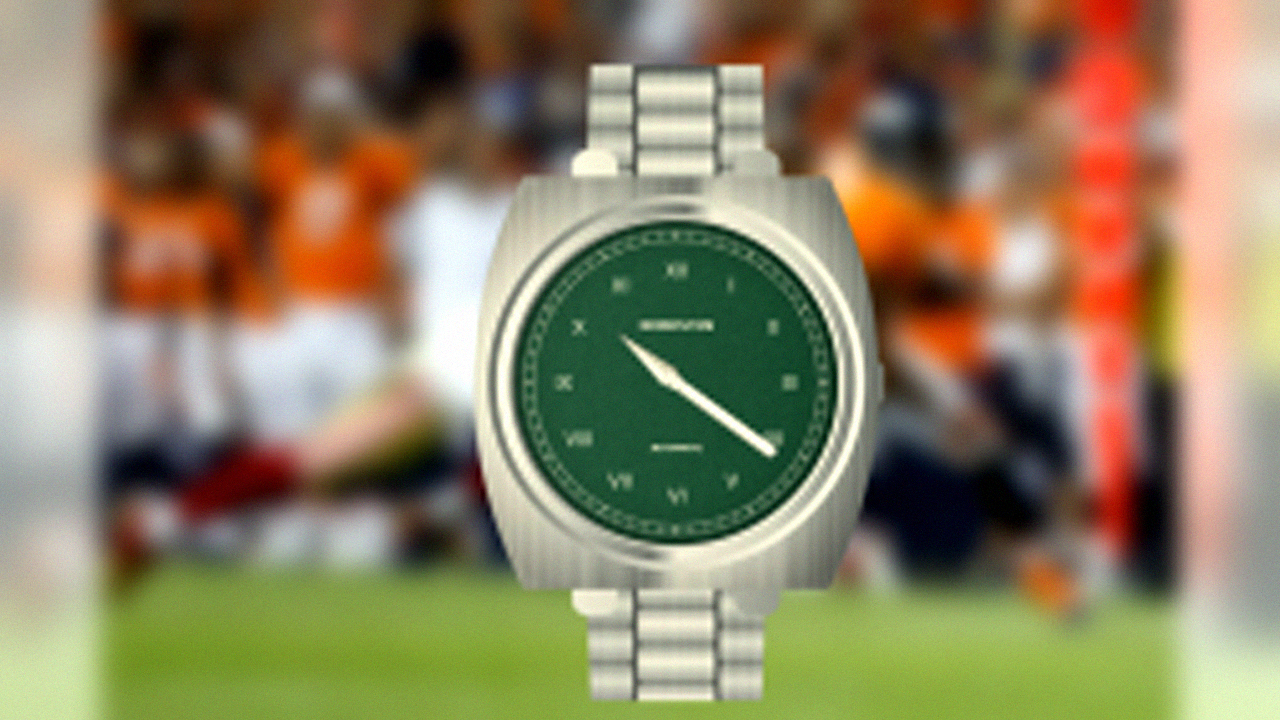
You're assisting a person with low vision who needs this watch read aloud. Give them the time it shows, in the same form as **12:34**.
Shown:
**10:21**
